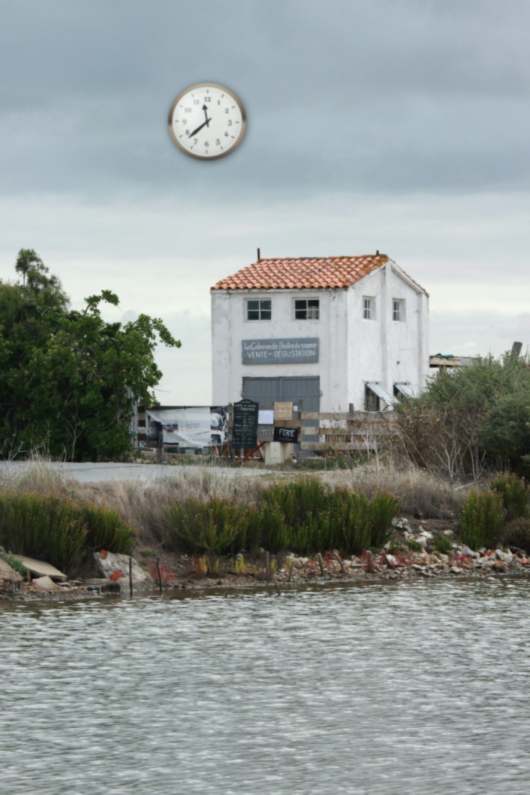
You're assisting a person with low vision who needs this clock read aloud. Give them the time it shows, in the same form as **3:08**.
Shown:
**11:38**
